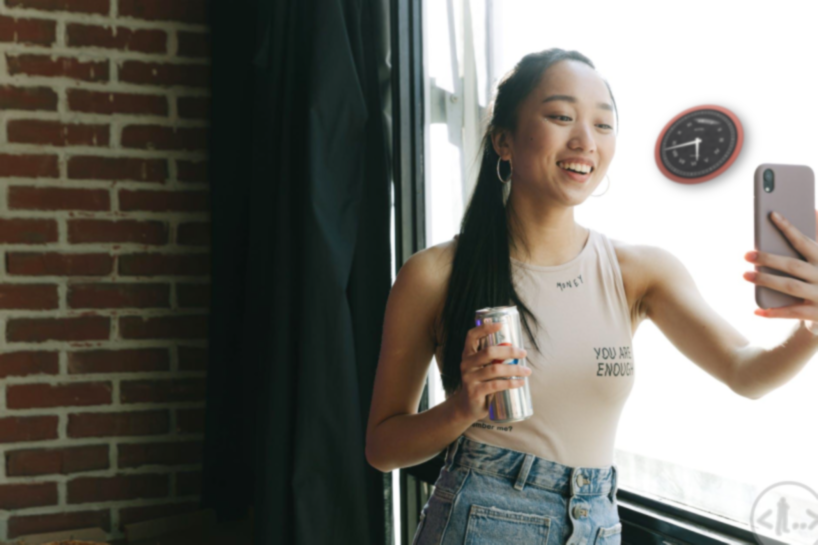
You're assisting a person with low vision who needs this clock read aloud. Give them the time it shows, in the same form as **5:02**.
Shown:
**5:43**
